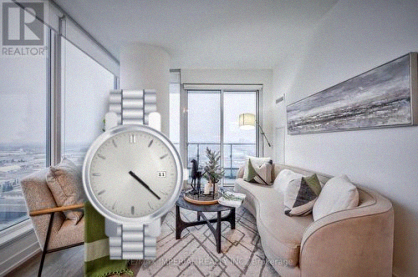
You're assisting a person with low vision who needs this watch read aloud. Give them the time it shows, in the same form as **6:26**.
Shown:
**4:22**
